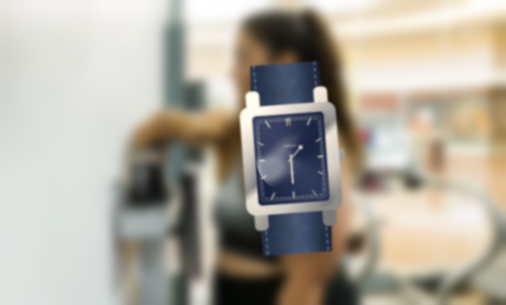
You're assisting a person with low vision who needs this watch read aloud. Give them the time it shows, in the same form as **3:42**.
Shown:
**1:30**
